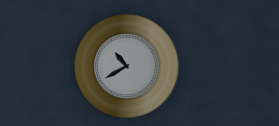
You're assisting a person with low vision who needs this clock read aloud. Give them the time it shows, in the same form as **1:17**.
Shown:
**10:40**
